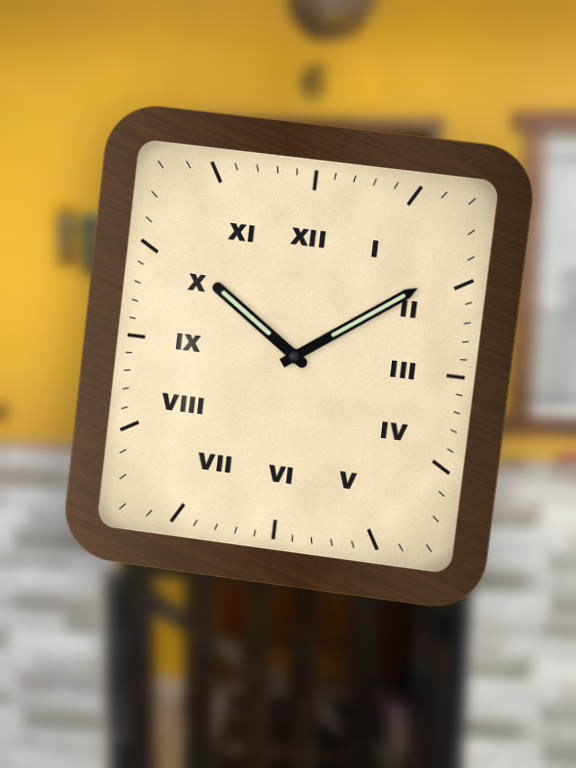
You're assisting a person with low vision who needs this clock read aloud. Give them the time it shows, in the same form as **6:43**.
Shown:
**10:09**
